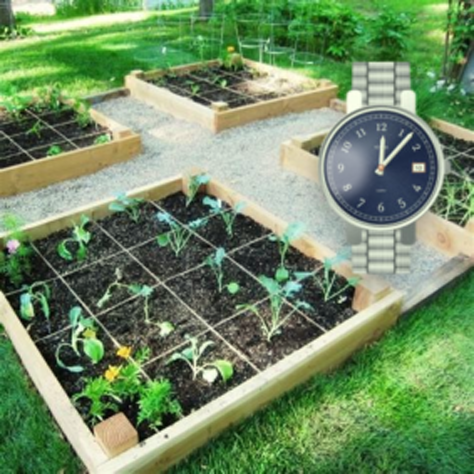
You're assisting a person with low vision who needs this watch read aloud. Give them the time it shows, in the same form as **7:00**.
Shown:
**12:07**
